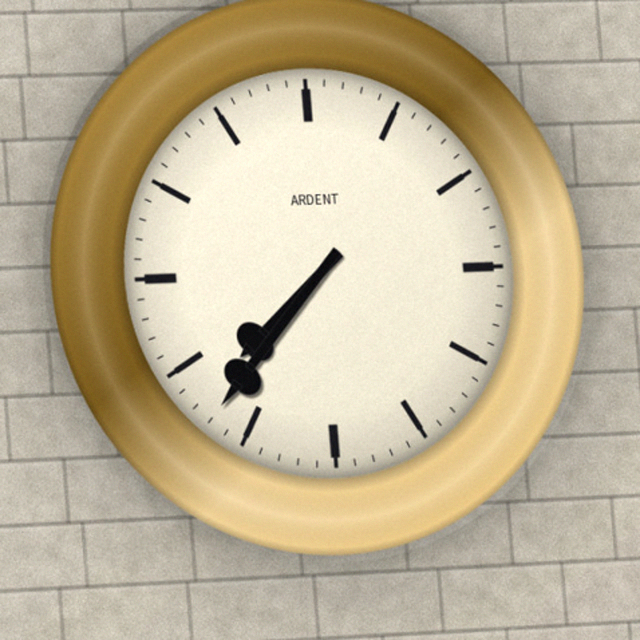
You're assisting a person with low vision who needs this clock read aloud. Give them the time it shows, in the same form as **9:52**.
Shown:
**7:37**
